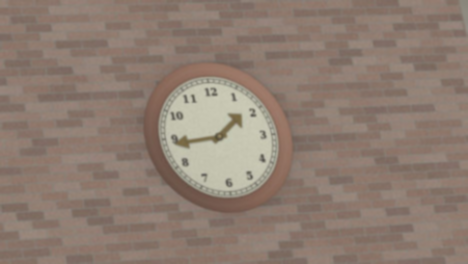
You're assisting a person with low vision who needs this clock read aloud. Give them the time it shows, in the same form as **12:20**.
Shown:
**1:44**
